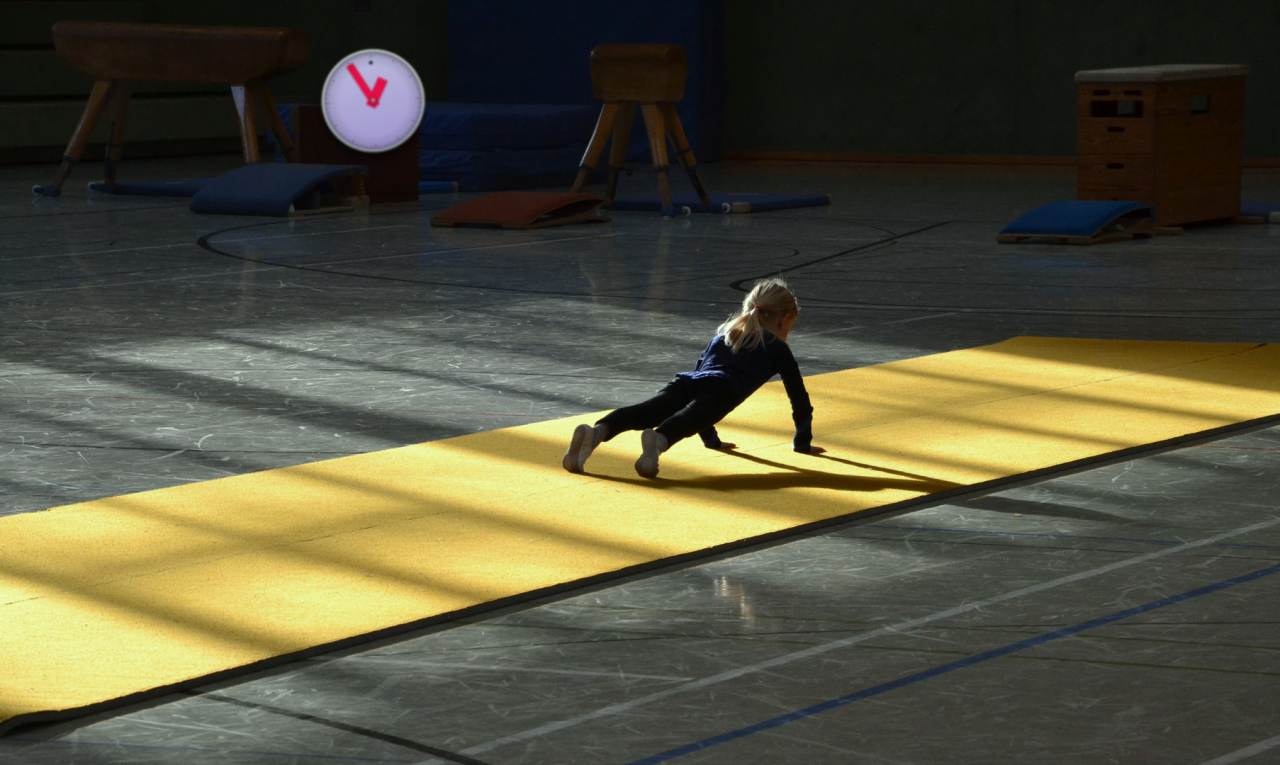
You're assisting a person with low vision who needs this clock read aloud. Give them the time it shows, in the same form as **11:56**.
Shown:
**12:55**
